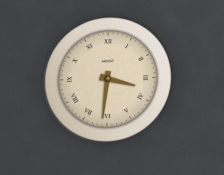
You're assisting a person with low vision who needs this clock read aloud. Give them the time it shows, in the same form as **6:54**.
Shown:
**3:31**
